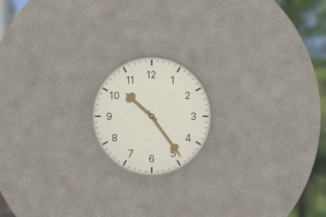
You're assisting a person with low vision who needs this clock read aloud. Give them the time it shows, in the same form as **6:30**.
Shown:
**10:24**
